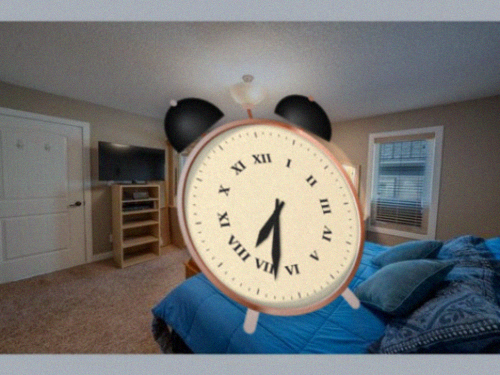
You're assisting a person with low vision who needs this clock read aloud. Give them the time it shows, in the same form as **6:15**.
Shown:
**7:33**
